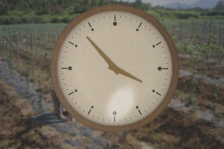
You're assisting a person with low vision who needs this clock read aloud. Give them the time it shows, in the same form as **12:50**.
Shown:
**3:53**
